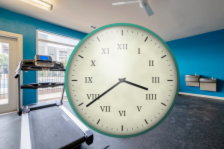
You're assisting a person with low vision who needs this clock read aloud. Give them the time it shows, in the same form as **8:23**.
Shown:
**3:39**
